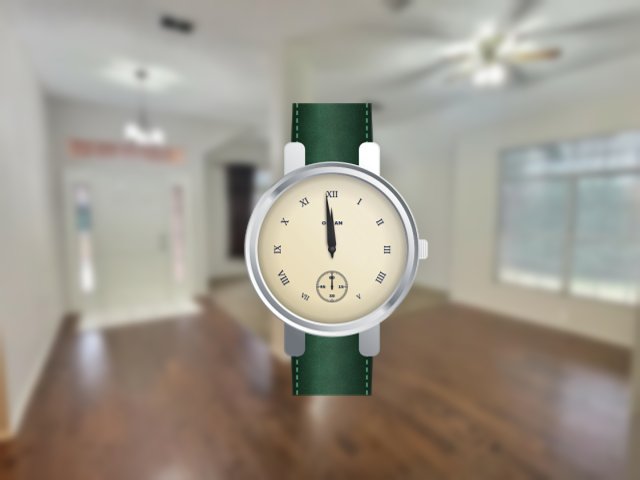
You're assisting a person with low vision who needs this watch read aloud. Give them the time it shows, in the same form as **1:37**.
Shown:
**11:59**
